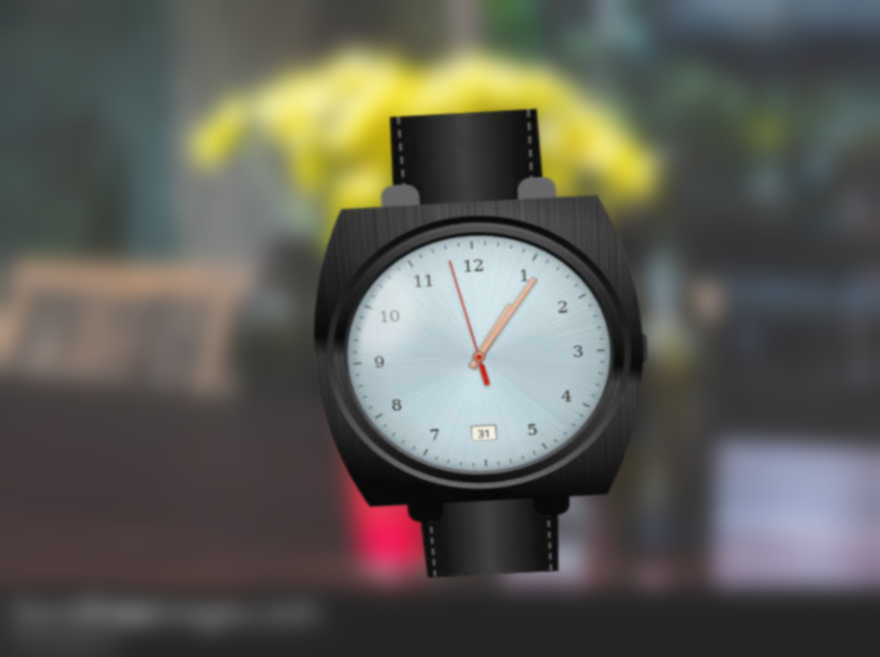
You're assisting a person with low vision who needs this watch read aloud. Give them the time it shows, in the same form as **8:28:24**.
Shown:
**1:05:58**
